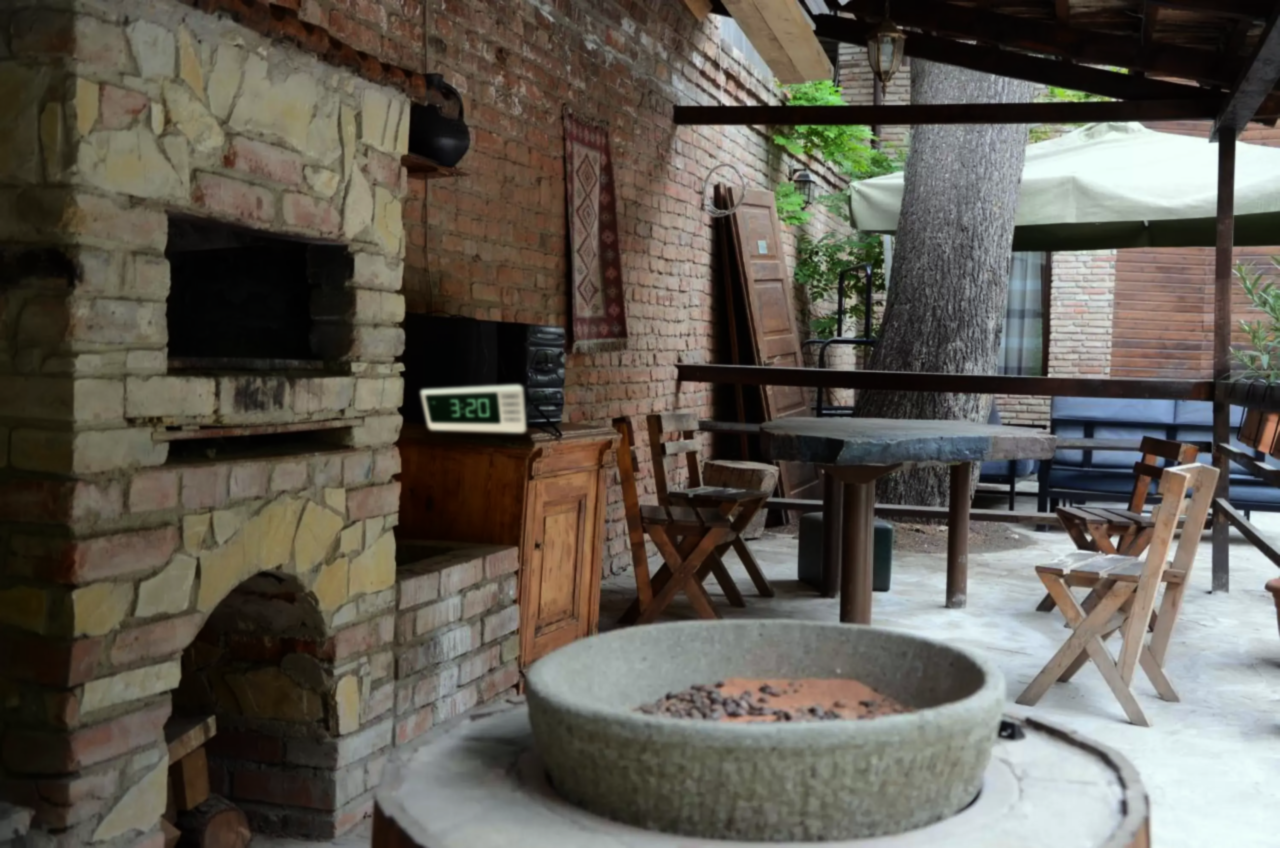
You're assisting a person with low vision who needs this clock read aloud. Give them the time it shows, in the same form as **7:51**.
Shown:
**3:20**
